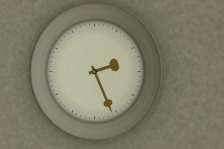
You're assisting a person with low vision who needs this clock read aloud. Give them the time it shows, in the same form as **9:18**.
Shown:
**2:26**
